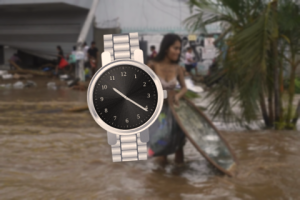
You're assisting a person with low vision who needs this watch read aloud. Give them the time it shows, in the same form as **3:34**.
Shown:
**10:21**
